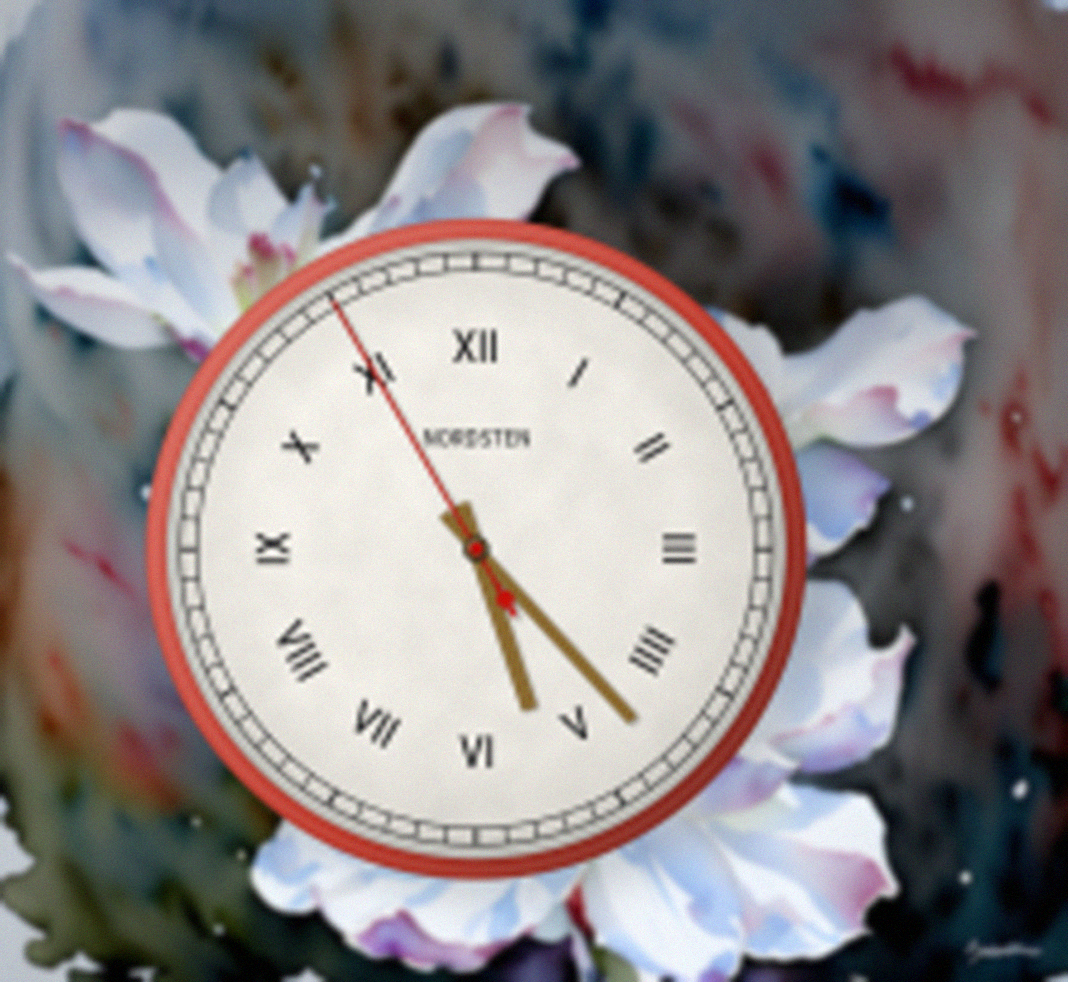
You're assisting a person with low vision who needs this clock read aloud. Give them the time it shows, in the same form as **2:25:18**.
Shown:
**5:22:55**
